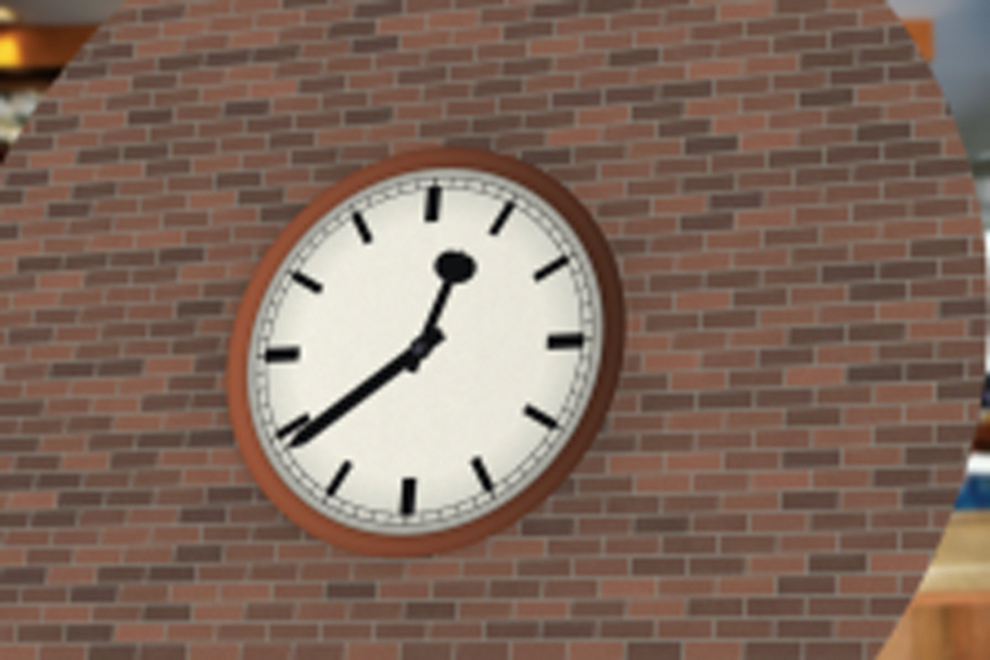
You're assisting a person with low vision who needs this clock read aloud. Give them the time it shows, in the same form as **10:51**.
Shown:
**12:39**
